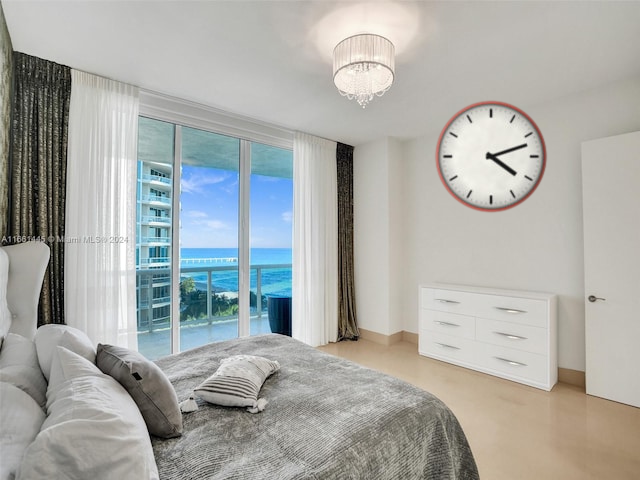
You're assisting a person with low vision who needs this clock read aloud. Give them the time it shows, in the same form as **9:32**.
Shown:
**4:12**
